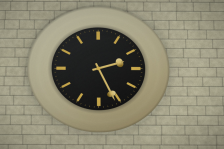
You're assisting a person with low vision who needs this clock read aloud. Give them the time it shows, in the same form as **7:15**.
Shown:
**2:26**
